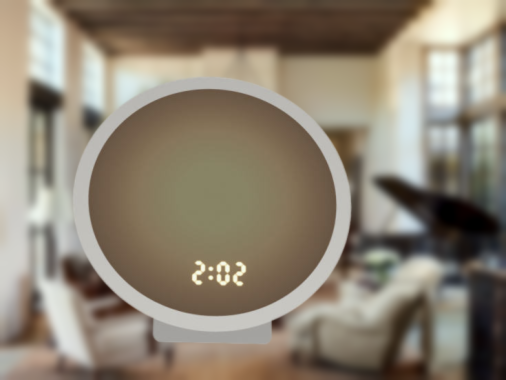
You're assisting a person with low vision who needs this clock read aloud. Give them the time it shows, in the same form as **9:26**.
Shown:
**2:02**
